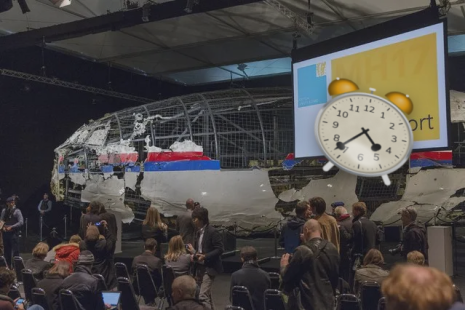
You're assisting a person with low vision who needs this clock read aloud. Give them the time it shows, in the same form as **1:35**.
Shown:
**4:37**
